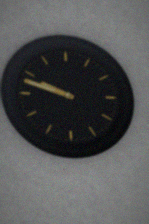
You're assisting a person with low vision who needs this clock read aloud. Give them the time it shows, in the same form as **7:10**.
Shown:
**9:48**
